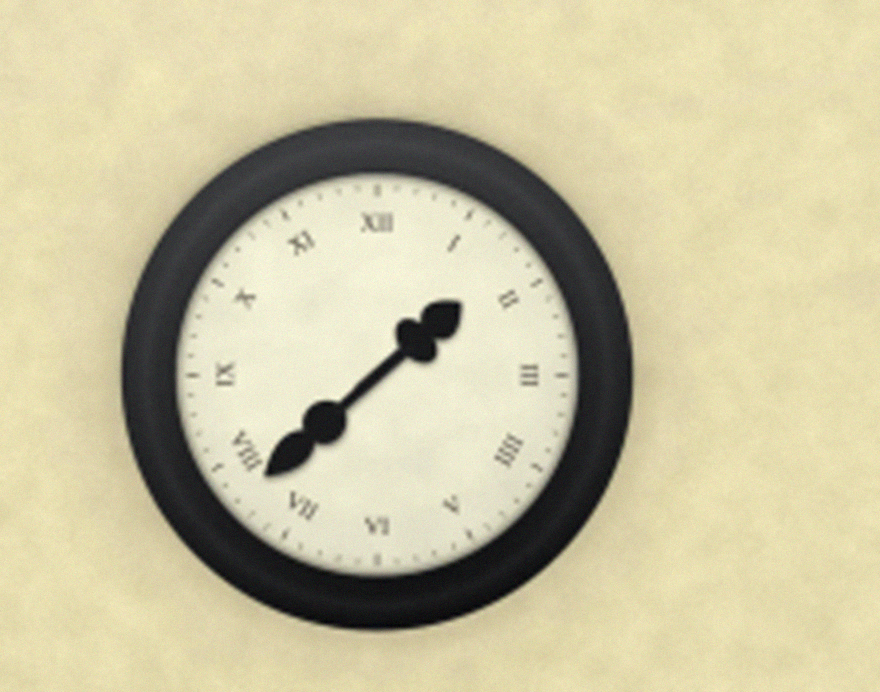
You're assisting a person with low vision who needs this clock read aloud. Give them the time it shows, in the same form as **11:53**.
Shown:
**1:38**
